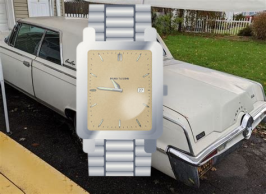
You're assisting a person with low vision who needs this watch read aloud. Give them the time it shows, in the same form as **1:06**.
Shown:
**10:46**
